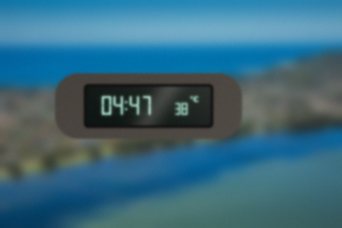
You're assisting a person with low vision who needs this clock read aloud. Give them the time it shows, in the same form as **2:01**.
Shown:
**4:47**
